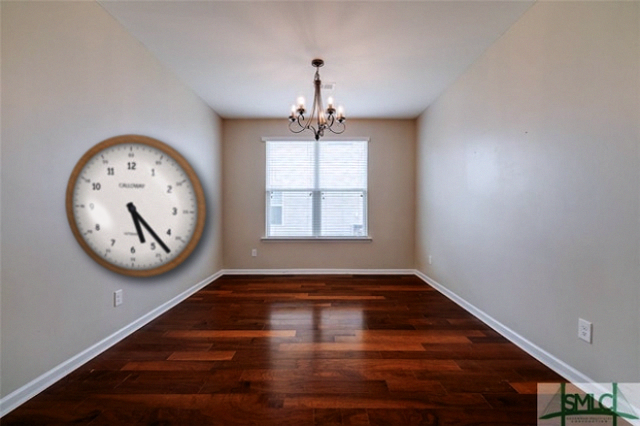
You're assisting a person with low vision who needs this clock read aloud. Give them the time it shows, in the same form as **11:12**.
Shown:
**5:23**
